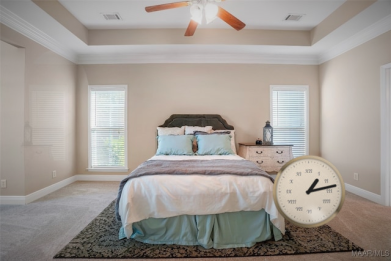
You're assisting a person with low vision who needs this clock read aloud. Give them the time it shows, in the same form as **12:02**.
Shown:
**1:13**
